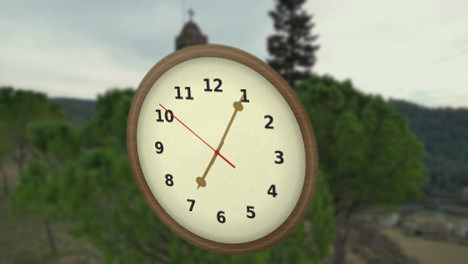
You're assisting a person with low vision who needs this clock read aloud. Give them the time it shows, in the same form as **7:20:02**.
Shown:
**7:04:51**
